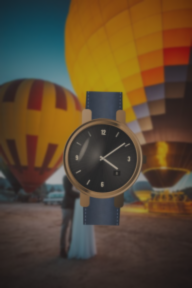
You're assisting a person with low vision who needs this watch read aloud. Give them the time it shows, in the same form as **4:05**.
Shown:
**4:09**
